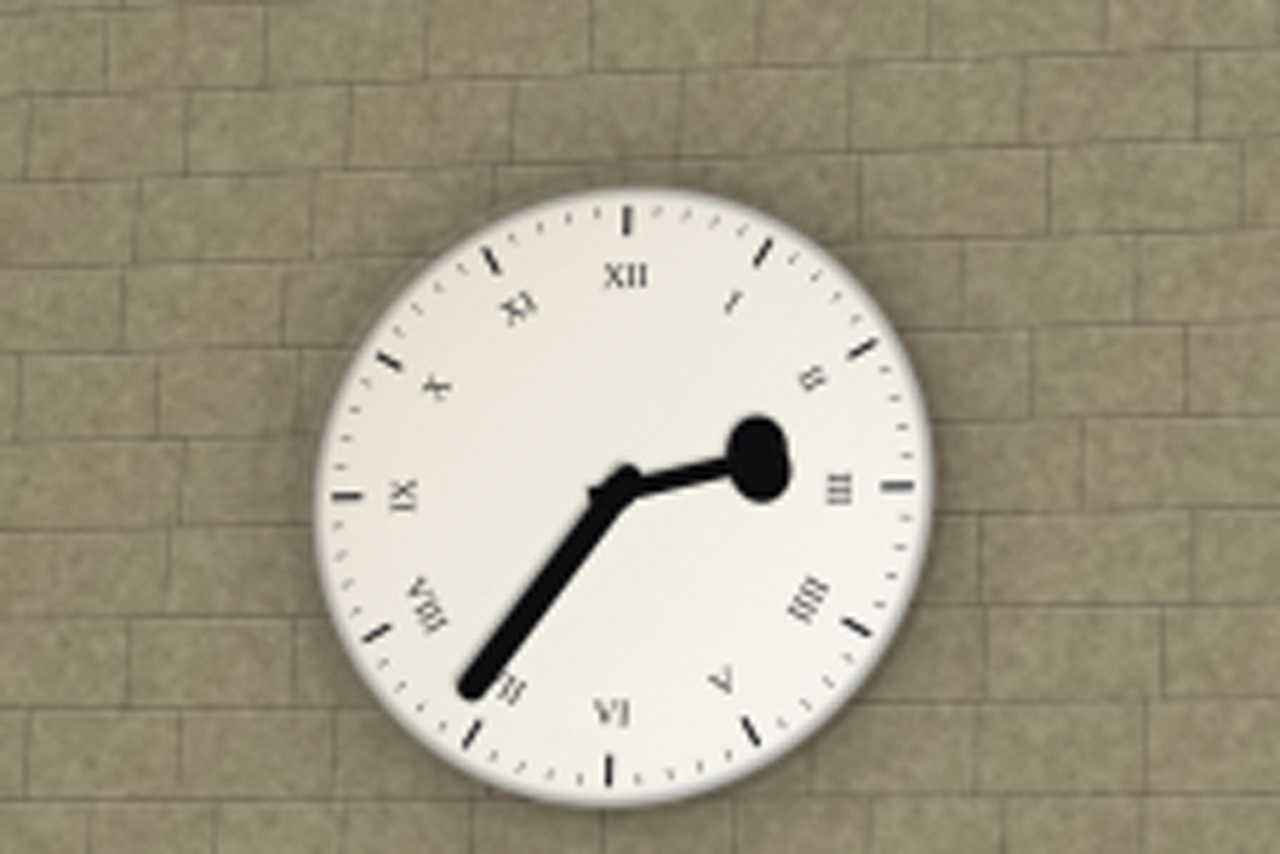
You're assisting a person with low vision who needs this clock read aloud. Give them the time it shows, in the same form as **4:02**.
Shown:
**2:36**
